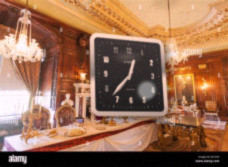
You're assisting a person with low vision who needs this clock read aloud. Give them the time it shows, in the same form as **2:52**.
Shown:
**12:37**
